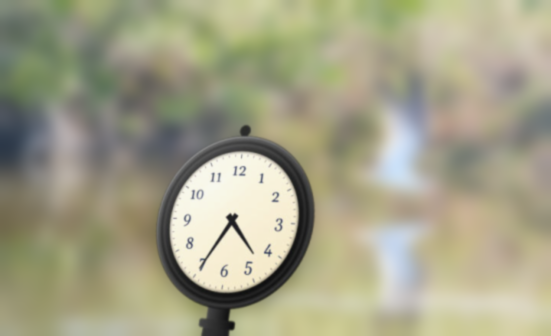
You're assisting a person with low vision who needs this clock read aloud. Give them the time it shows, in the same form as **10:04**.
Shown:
**4:35**
